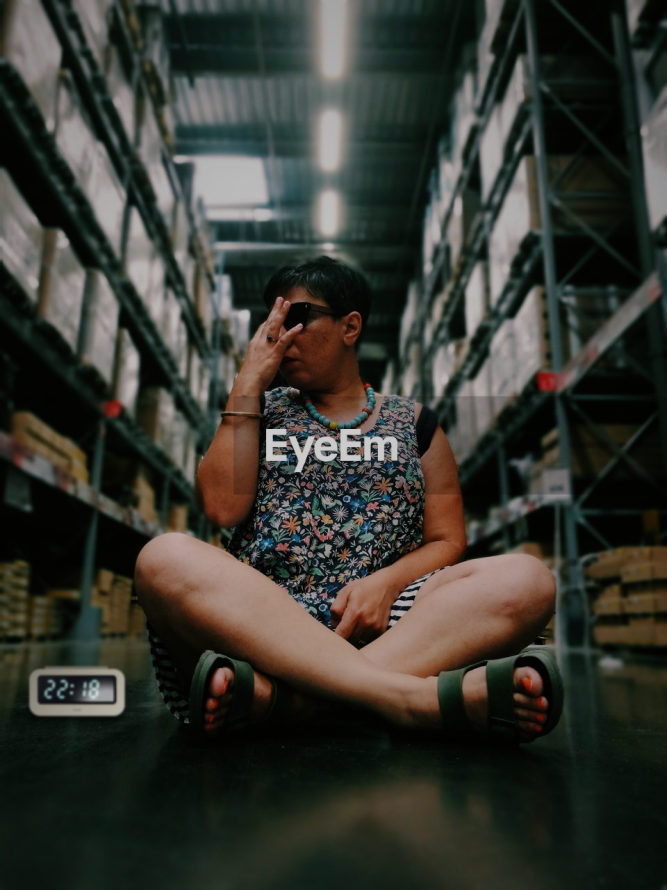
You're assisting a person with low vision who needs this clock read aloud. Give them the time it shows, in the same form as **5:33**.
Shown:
**22:18**
